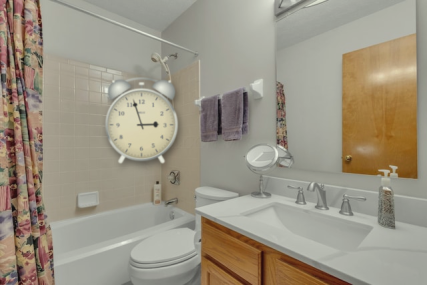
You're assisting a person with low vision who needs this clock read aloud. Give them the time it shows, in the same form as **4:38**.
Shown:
**2:57**
